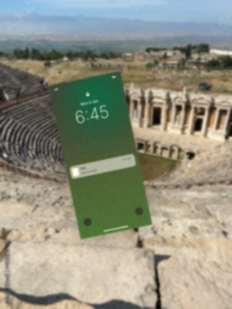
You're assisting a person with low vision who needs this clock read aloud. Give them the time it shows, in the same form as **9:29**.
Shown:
**6:45**
